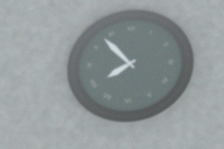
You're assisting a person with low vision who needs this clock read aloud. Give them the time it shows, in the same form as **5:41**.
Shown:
**7:53**
